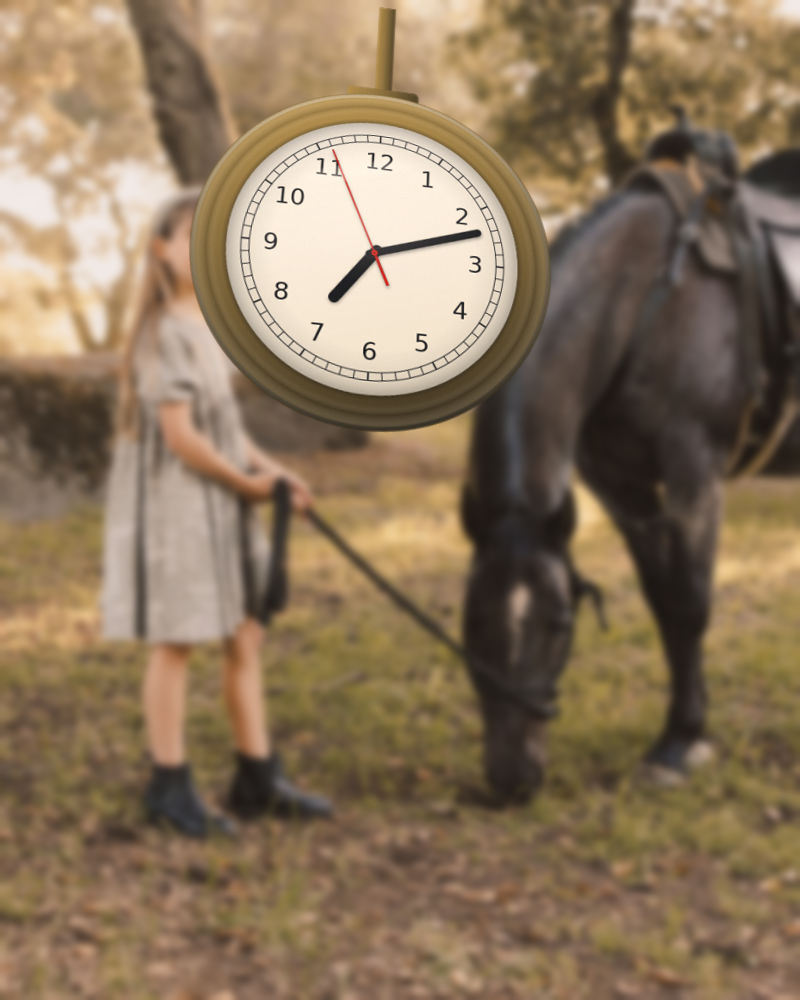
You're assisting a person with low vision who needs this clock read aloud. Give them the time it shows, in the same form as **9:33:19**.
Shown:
**7:11:56**
